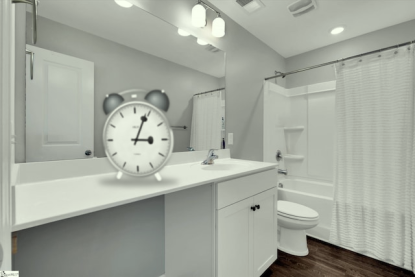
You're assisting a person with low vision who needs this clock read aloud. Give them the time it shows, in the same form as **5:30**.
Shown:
**3:04**
